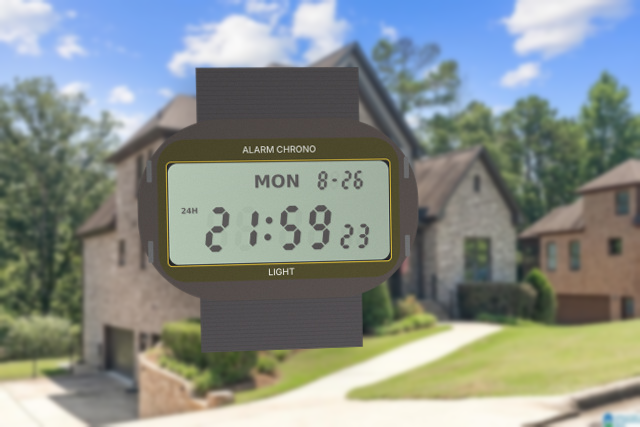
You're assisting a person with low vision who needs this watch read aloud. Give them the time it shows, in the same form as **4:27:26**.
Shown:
**21:59:23**
